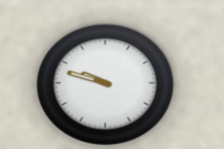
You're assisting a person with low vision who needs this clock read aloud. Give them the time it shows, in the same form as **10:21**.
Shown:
**9:48**
